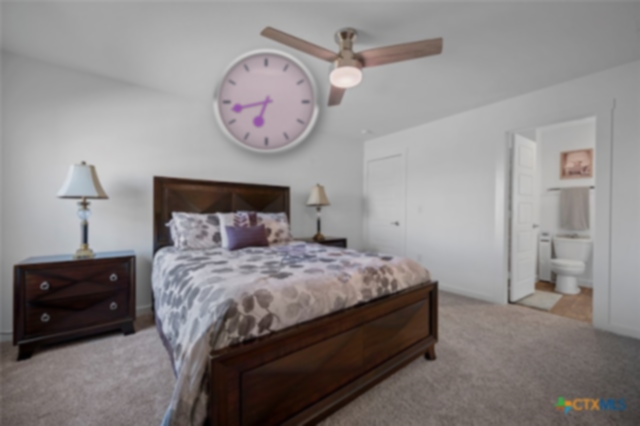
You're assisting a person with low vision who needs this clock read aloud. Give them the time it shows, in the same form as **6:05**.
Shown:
**6:43**
